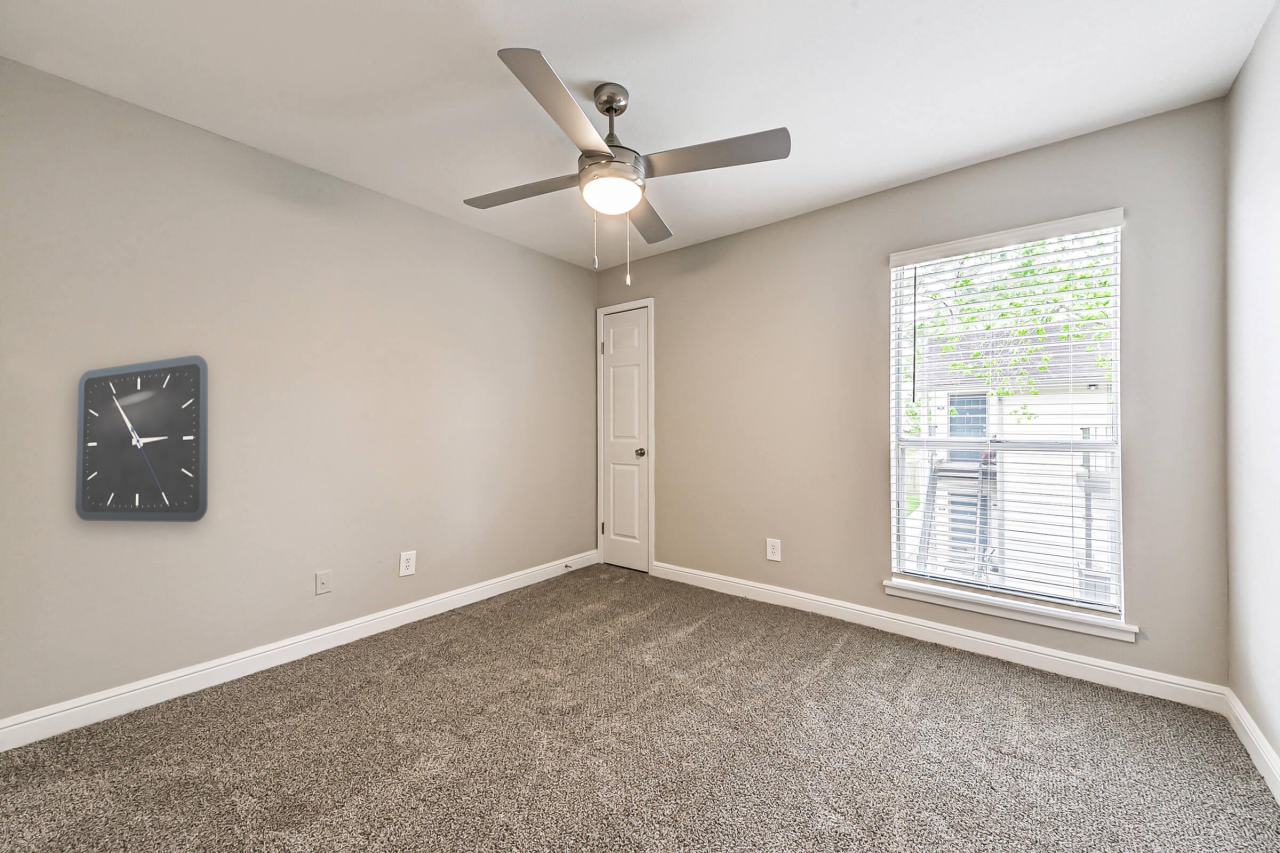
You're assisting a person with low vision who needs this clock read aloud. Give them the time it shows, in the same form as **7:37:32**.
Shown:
**2:54:25**
